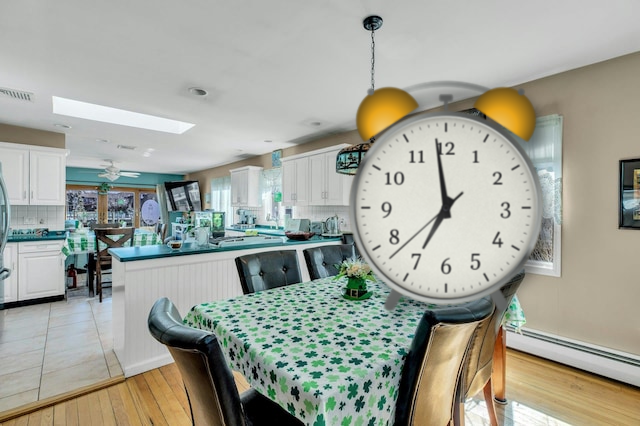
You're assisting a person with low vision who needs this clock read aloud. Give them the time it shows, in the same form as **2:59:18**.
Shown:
**6:58:38**
